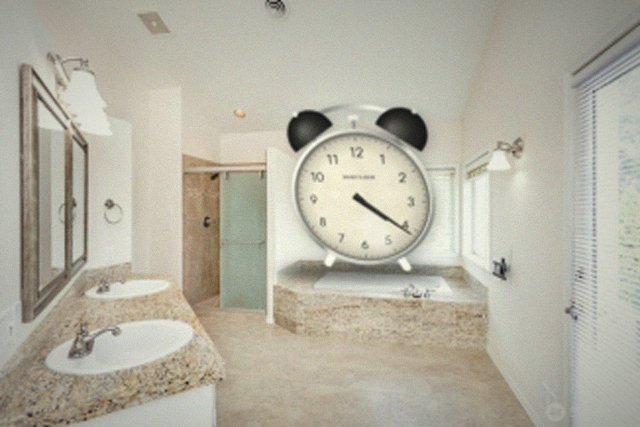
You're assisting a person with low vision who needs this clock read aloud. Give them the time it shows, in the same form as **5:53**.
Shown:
**4:21**
